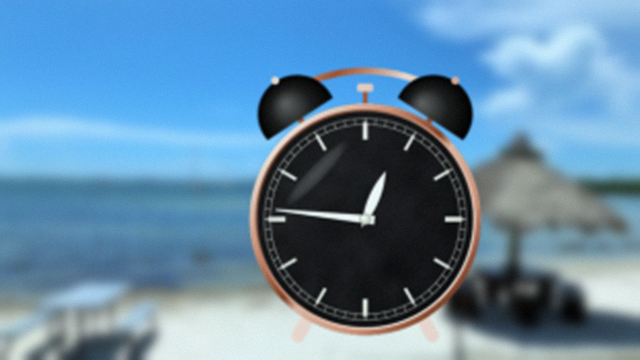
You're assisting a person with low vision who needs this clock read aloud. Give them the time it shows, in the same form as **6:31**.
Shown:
**12:46**
